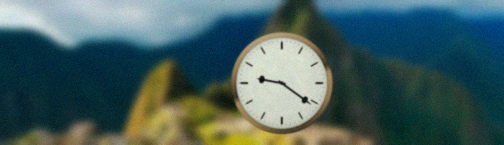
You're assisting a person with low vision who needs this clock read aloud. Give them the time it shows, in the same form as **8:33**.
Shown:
**9:21**
